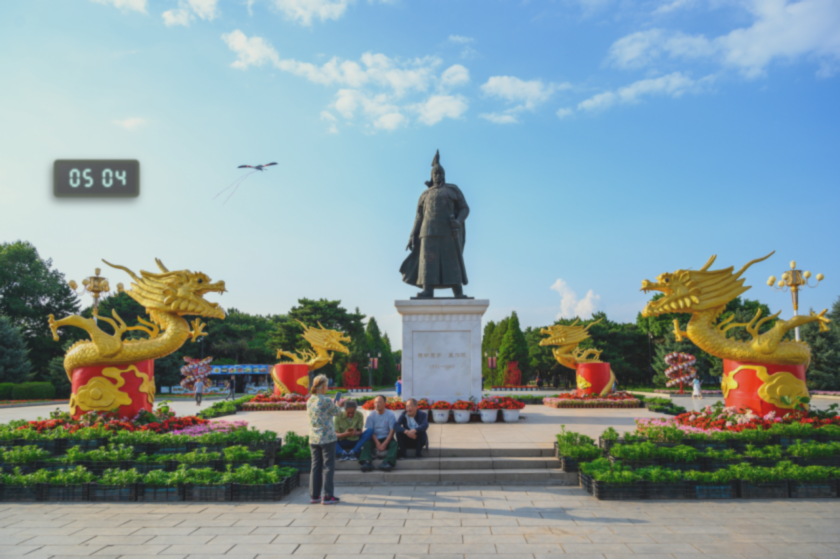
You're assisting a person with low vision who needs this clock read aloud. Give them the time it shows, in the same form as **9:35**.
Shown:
**5:04**
